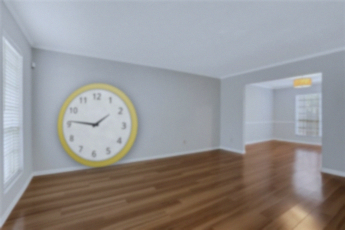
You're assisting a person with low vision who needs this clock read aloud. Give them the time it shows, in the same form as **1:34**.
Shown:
**1:46**
